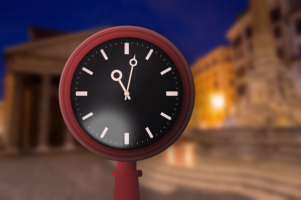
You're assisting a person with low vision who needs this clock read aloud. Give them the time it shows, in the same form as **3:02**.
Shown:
**11:02**
